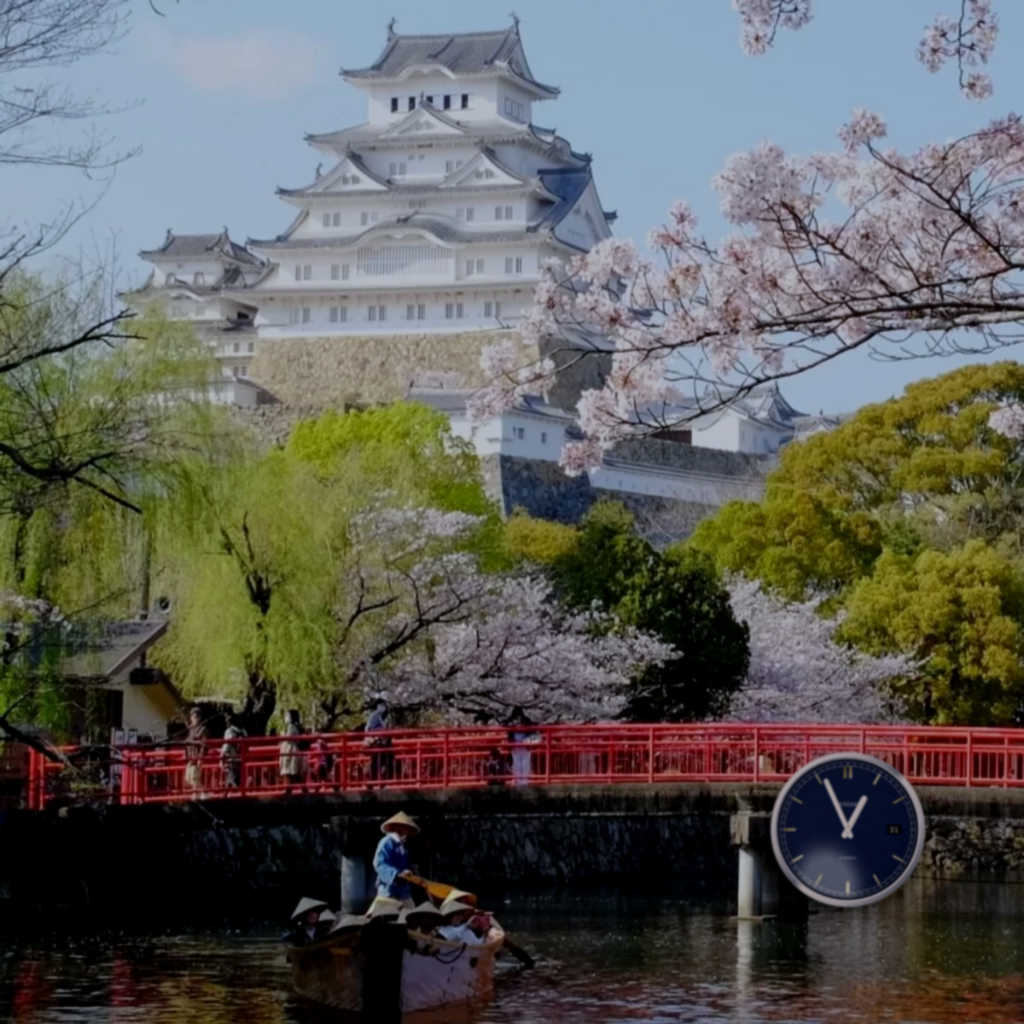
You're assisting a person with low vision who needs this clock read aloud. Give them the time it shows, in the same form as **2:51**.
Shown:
**12:56**
